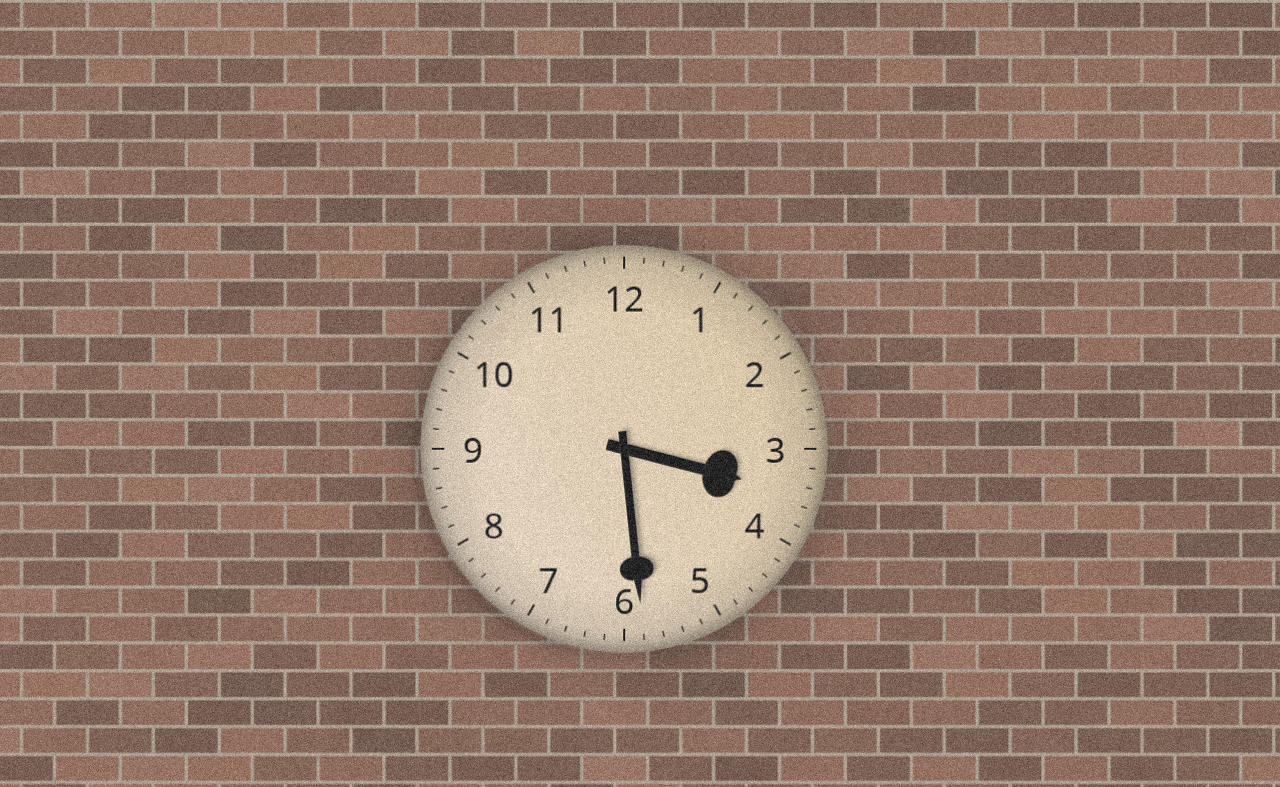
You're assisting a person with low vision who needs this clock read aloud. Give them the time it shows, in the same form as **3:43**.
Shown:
**3:29**
